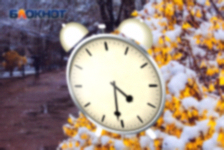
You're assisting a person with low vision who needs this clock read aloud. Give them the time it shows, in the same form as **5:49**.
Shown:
**4:31**
